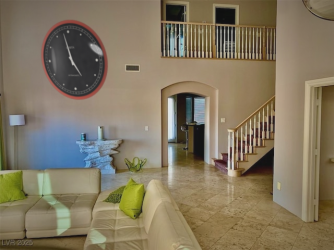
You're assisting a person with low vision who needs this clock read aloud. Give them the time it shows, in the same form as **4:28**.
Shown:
**4:58**
